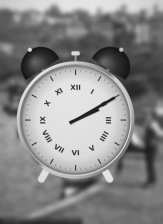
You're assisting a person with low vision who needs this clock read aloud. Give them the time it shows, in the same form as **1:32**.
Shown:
**2:10**
